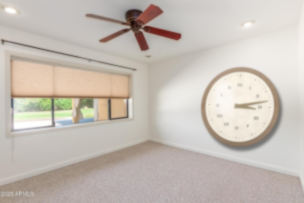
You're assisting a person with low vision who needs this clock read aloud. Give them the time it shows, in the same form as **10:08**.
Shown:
**3:13**
